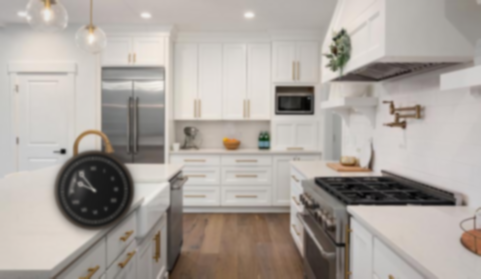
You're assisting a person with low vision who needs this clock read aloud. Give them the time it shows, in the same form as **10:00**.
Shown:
**9:54**
